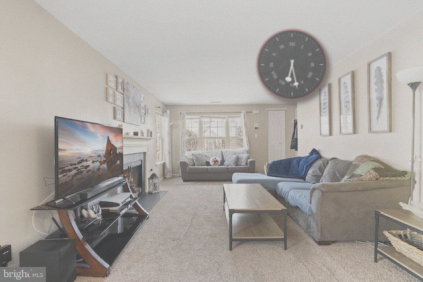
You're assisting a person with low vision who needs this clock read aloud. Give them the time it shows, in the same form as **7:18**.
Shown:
**6:28**
